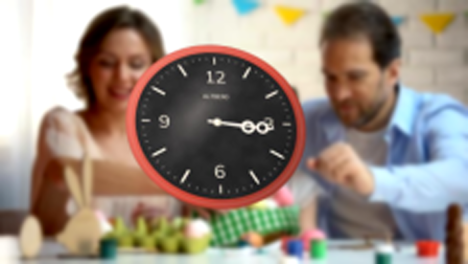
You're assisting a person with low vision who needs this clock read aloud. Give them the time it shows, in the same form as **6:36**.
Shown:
**3:16**
